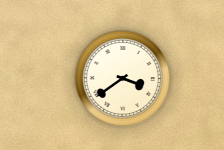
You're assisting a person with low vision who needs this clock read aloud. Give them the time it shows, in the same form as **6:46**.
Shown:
**3:39**
